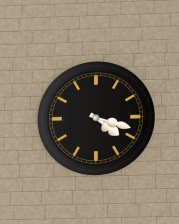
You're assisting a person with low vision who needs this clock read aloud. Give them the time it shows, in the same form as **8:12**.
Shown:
**4:18**
